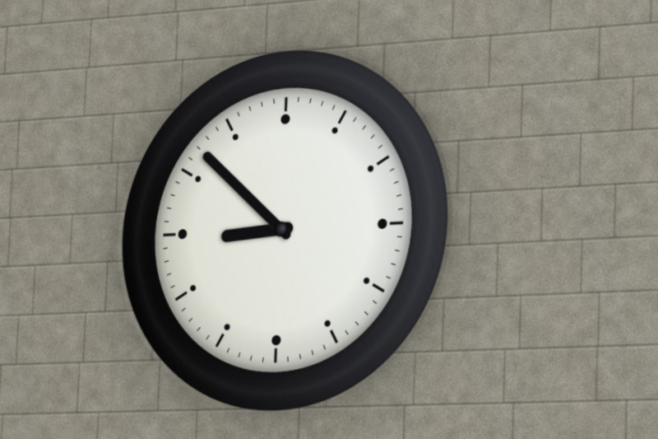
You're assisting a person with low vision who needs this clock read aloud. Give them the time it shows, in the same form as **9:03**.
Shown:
**8:52**
